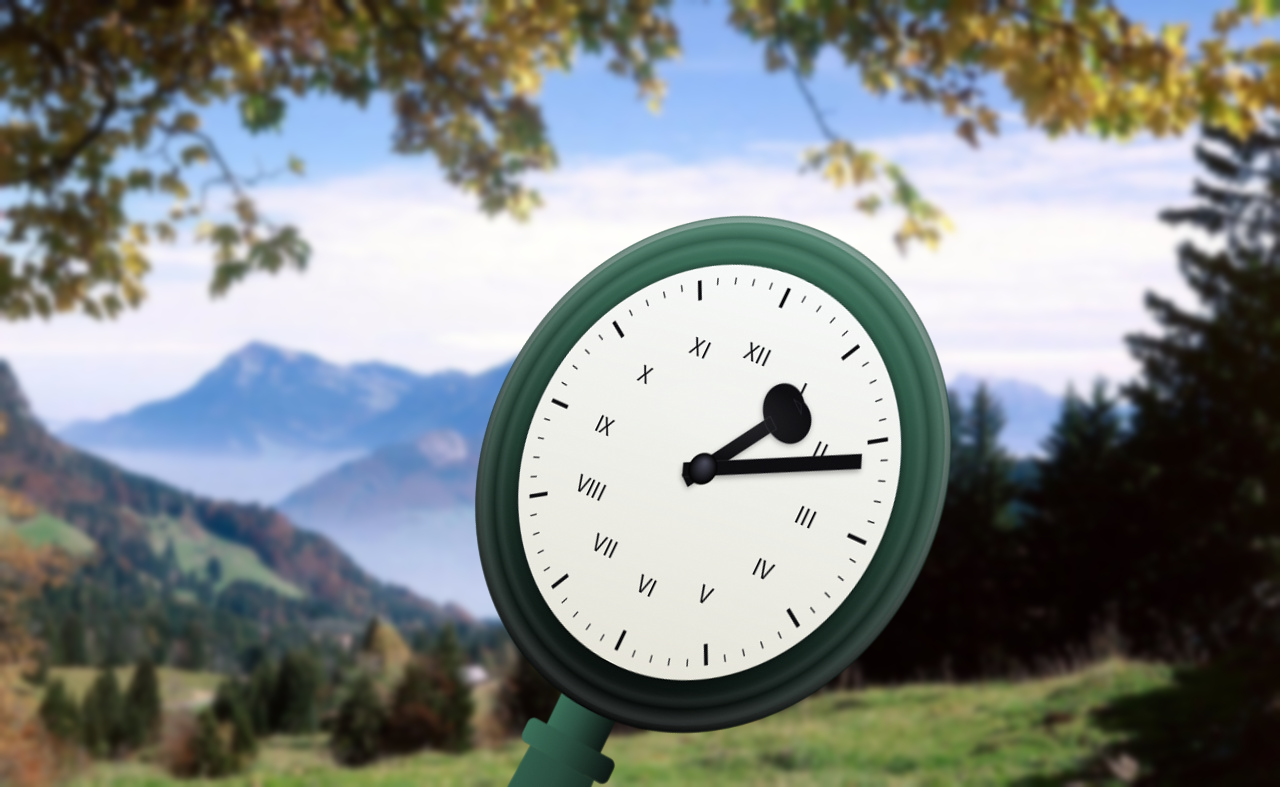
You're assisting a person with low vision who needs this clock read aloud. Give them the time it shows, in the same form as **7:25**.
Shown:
**1:11**
